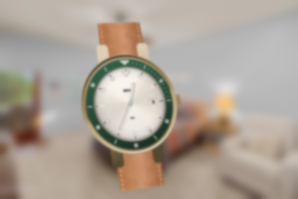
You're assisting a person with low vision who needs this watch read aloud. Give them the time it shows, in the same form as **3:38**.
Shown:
**12:35**
